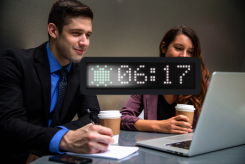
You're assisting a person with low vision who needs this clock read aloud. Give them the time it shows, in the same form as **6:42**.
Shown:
**6:17**
